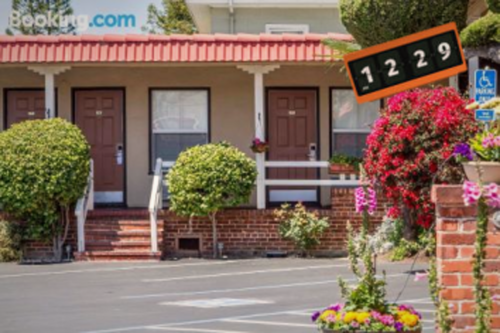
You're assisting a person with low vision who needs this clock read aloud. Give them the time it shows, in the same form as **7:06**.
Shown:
**12:29**
